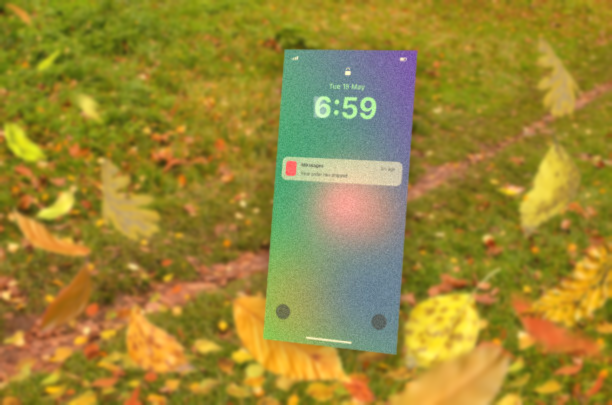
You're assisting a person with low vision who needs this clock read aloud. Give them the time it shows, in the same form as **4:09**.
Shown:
**6:59**
